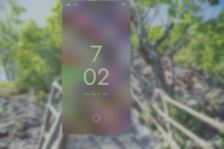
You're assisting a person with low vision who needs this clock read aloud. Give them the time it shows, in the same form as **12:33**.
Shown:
**7:02**
